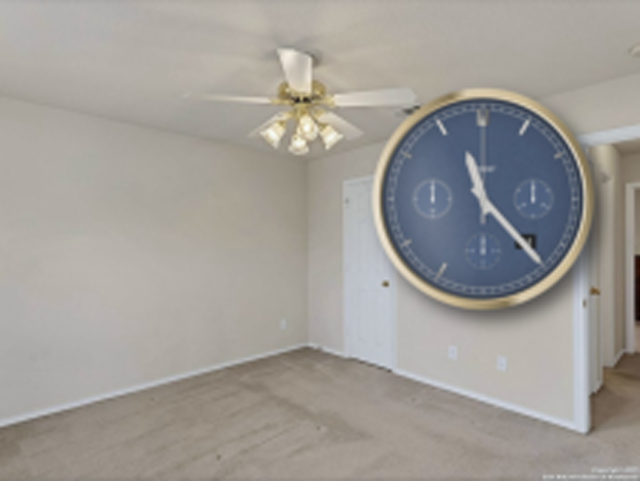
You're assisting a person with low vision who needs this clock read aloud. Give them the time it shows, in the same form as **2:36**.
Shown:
**11:23**
